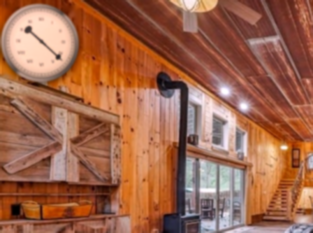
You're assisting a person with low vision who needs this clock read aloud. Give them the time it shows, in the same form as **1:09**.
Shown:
**10:22**
